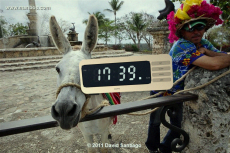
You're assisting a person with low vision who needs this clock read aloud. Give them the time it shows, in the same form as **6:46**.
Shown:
**17:39**
